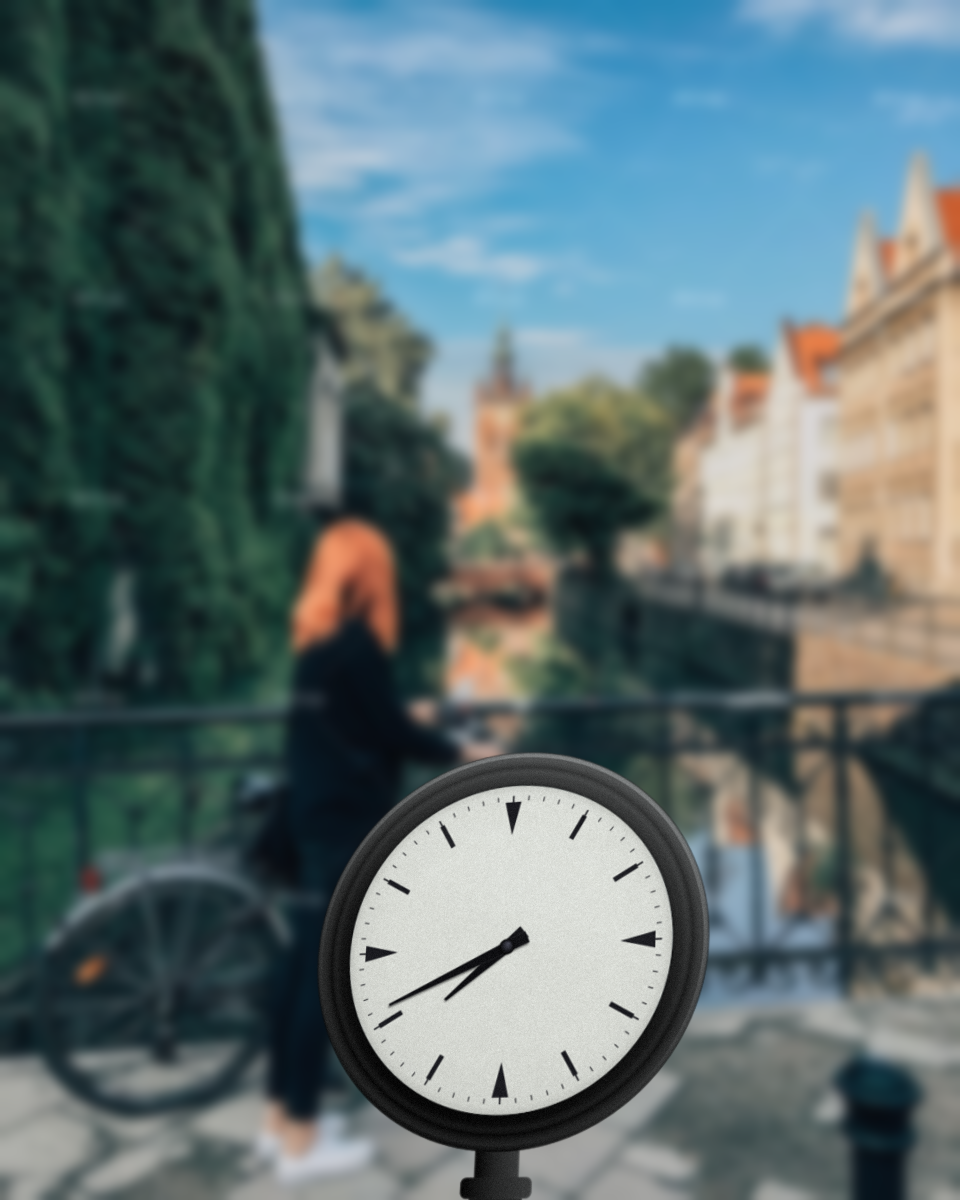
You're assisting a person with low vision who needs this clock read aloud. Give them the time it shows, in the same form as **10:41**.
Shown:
**7:41**
